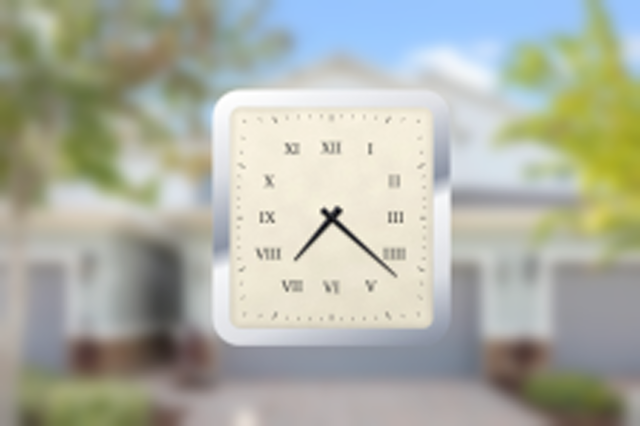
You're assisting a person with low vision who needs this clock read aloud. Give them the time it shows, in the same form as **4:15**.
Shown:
**7:22**
